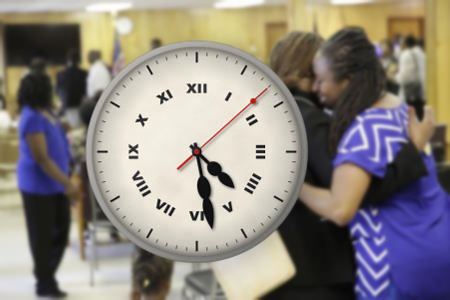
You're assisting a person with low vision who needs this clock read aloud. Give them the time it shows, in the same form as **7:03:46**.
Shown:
**4:28:08**
